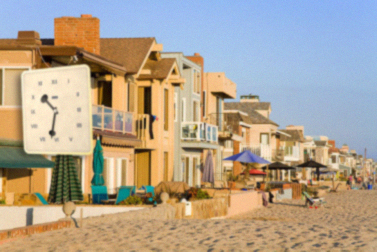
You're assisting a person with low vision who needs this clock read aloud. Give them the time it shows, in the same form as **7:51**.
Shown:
**10:32**
